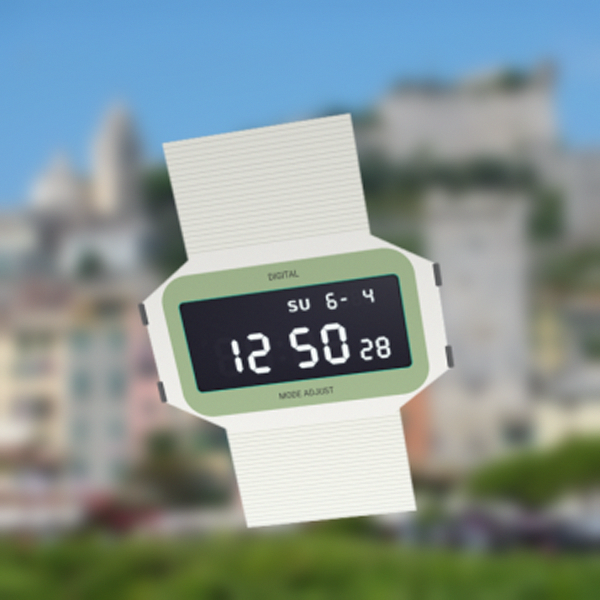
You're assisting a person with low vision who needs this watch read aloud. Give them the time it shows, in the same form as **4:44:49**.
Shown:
**12:50:28**
